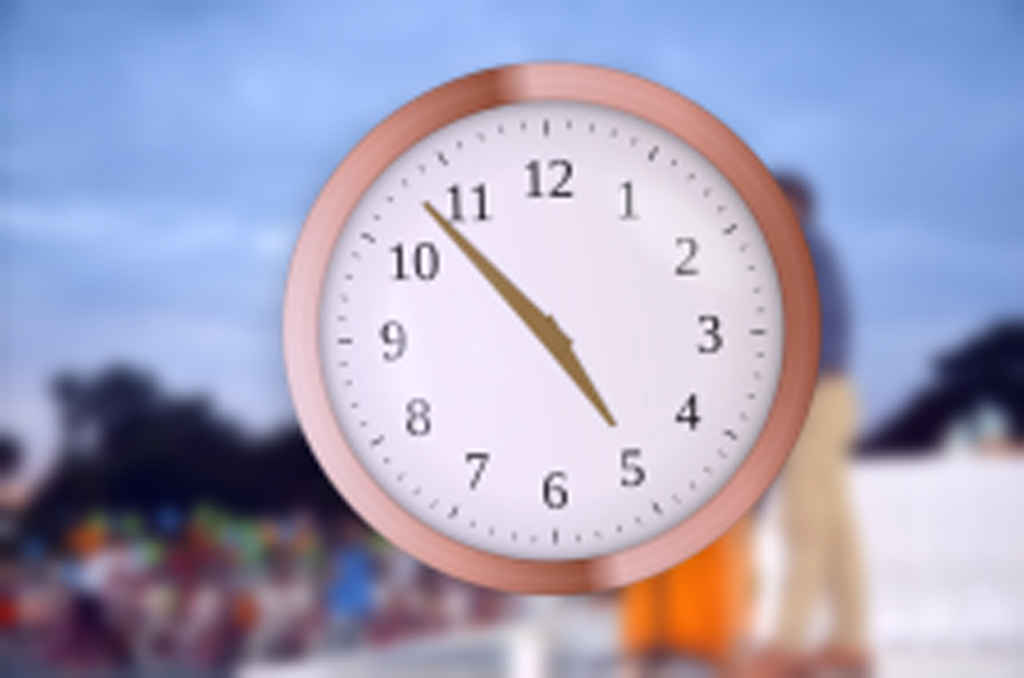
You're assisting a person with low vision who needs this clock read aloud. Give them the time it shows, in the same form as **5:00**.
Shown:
**4:53**
